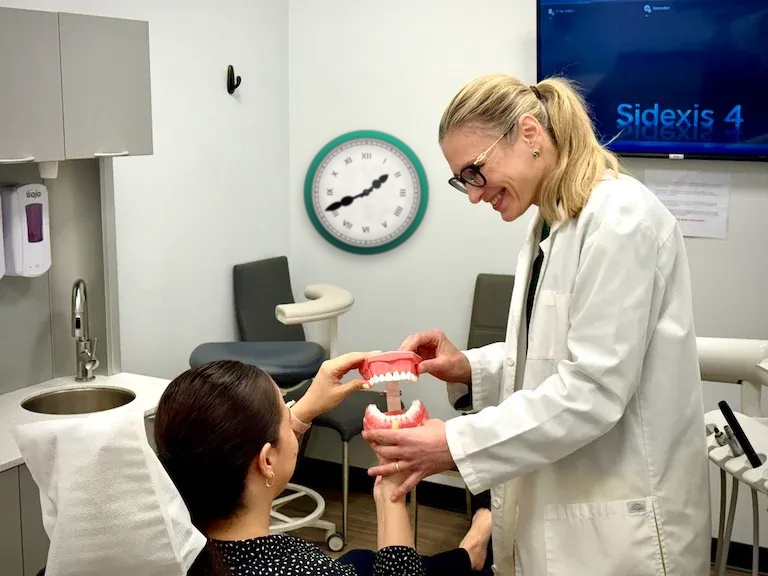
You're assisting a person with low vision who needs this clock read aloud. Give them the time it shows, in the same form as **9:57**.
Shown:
**1:41**
